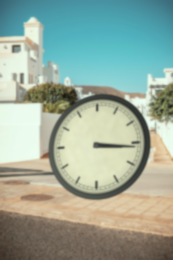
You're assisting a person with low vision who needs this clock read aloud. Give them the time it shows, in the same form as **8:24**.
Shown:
**3:16**
